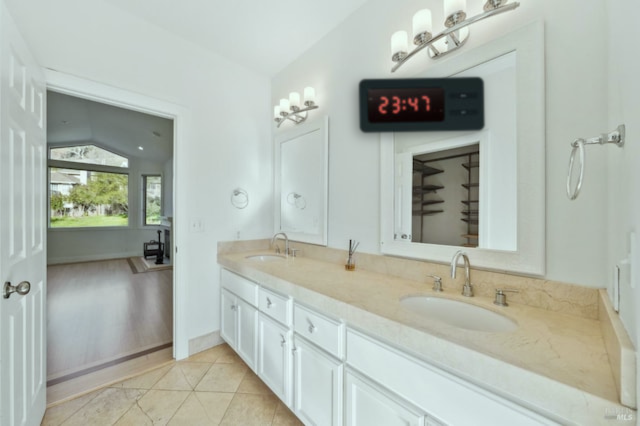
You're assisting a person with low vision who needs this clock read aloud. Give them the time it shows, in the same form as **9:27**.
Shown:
**23:47**
